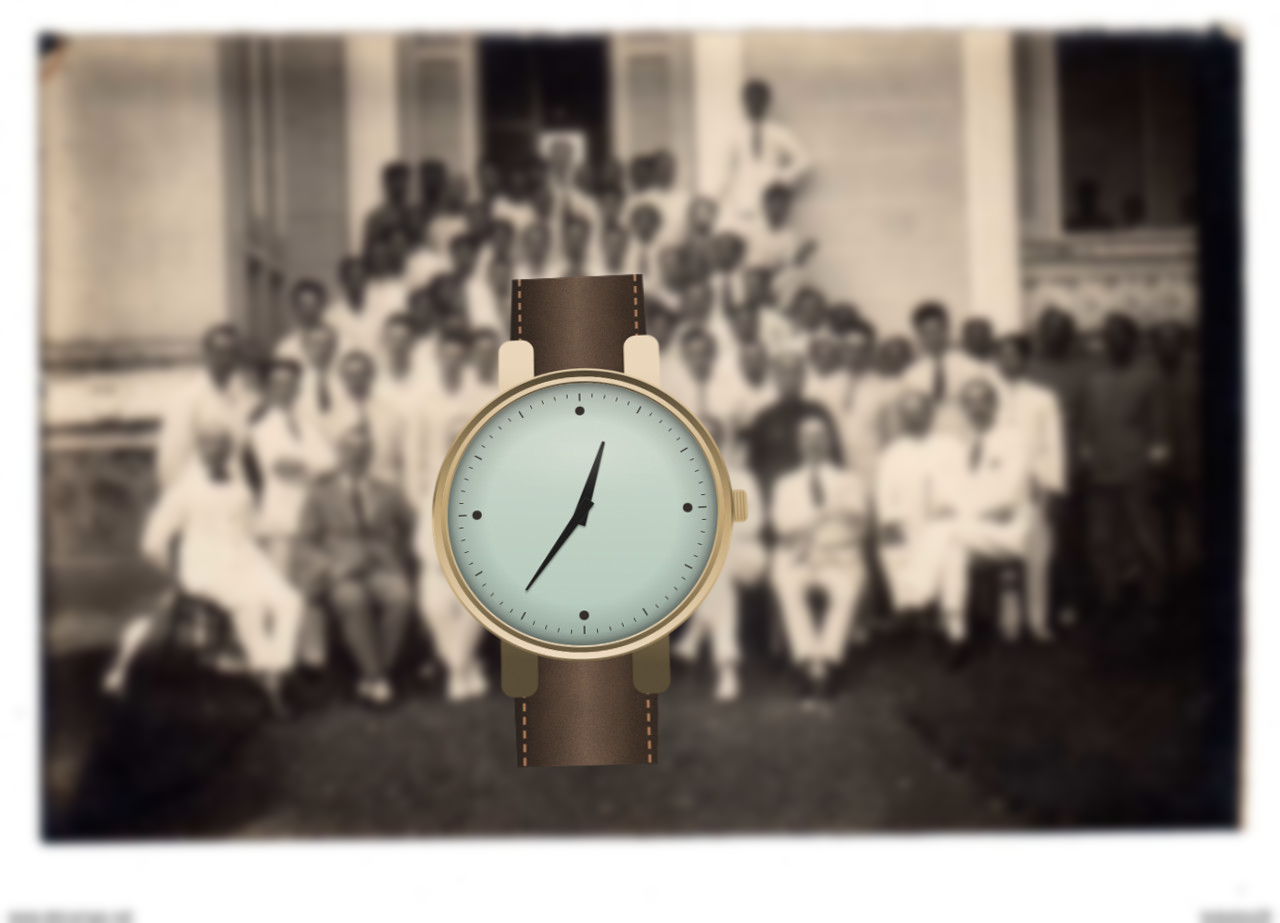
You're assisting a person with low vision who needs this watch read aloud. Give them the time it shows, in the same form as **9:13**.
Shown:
**12:36**
